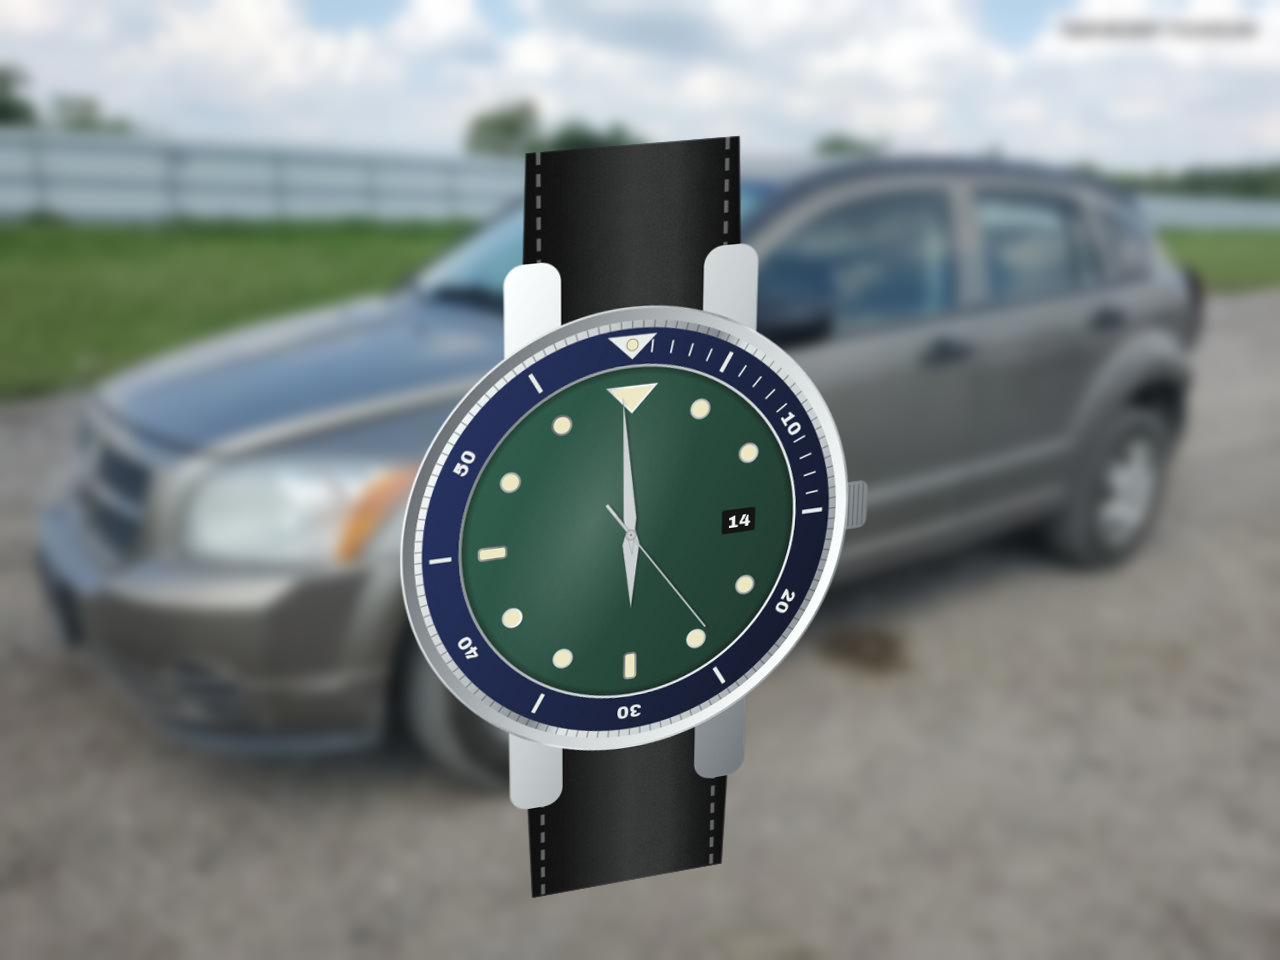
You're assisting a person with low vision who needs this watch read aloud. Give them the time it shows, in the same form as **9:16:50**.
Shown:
**5:59:24**
